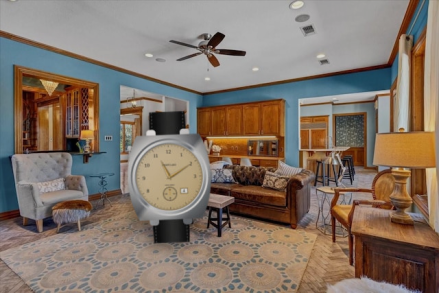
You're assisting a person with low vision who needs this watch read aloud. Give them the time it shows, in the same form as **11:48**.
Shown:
**11:10**
